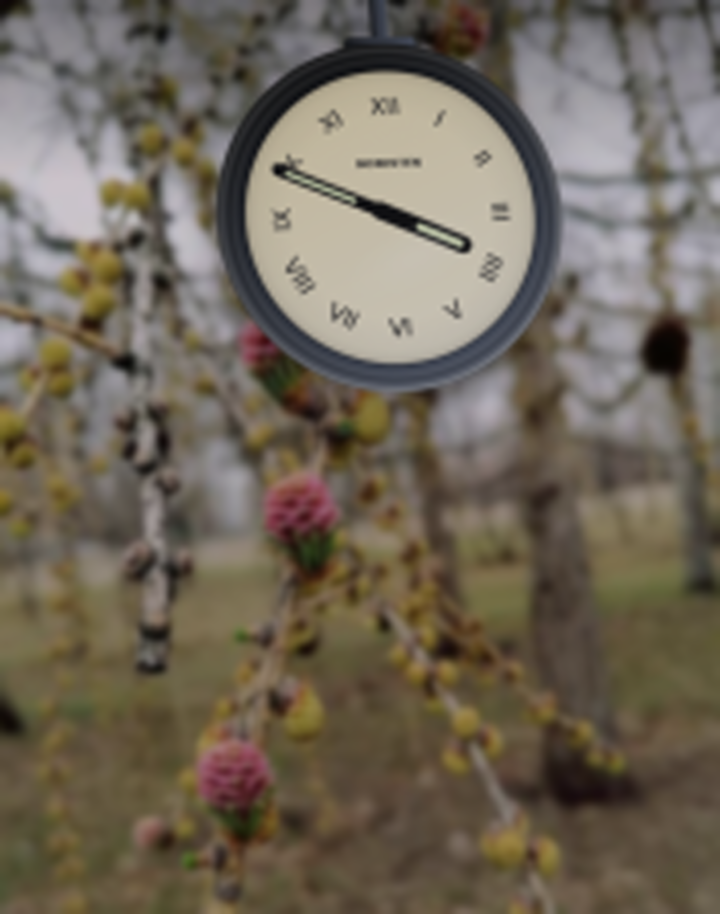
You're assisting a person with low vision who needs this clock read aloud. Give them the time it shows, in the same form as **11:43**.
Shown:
**3:49**
